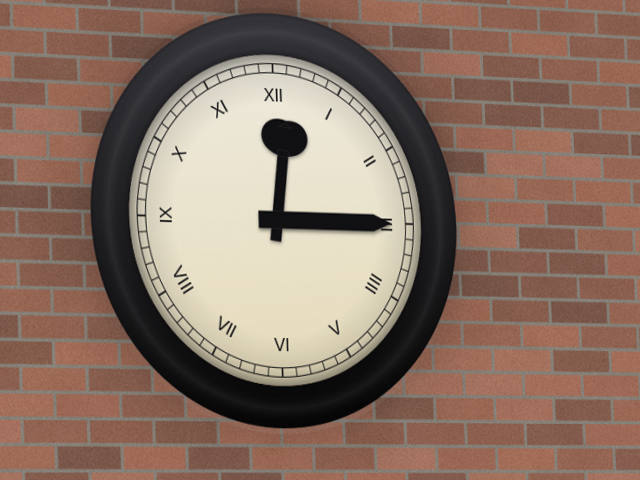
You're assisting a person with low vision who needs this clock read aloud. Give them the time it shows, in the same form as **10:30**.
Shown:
**12:15**
